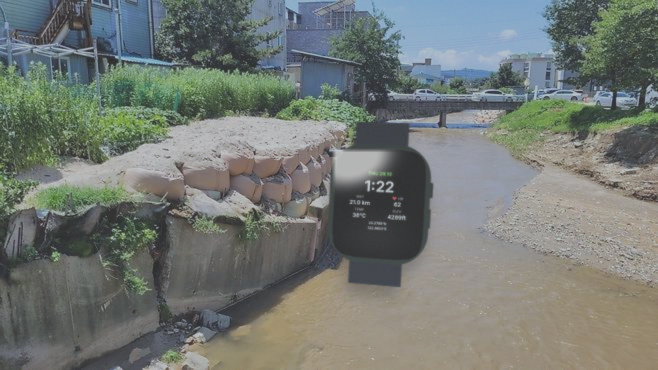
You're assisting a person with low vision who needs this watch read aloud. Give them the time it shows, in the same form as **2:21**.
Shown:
**1:22**
